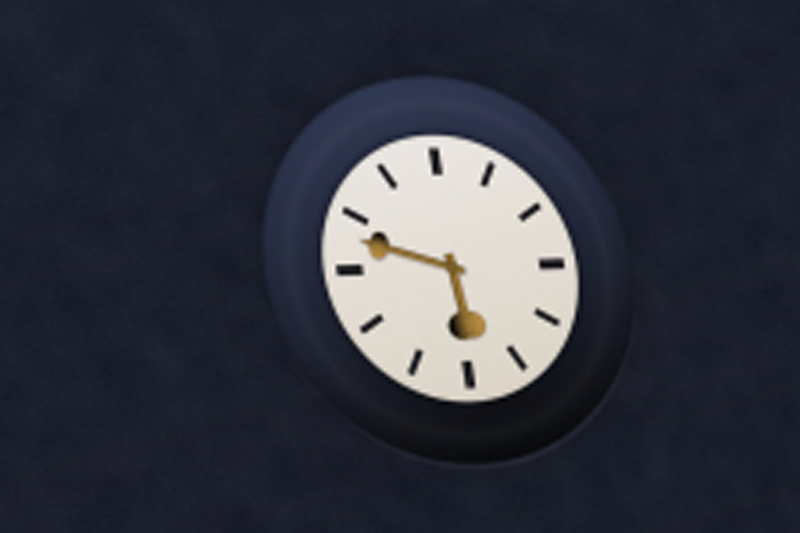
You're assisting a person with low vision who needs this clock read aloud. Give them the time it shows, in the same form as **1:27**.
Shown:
**5:48**
